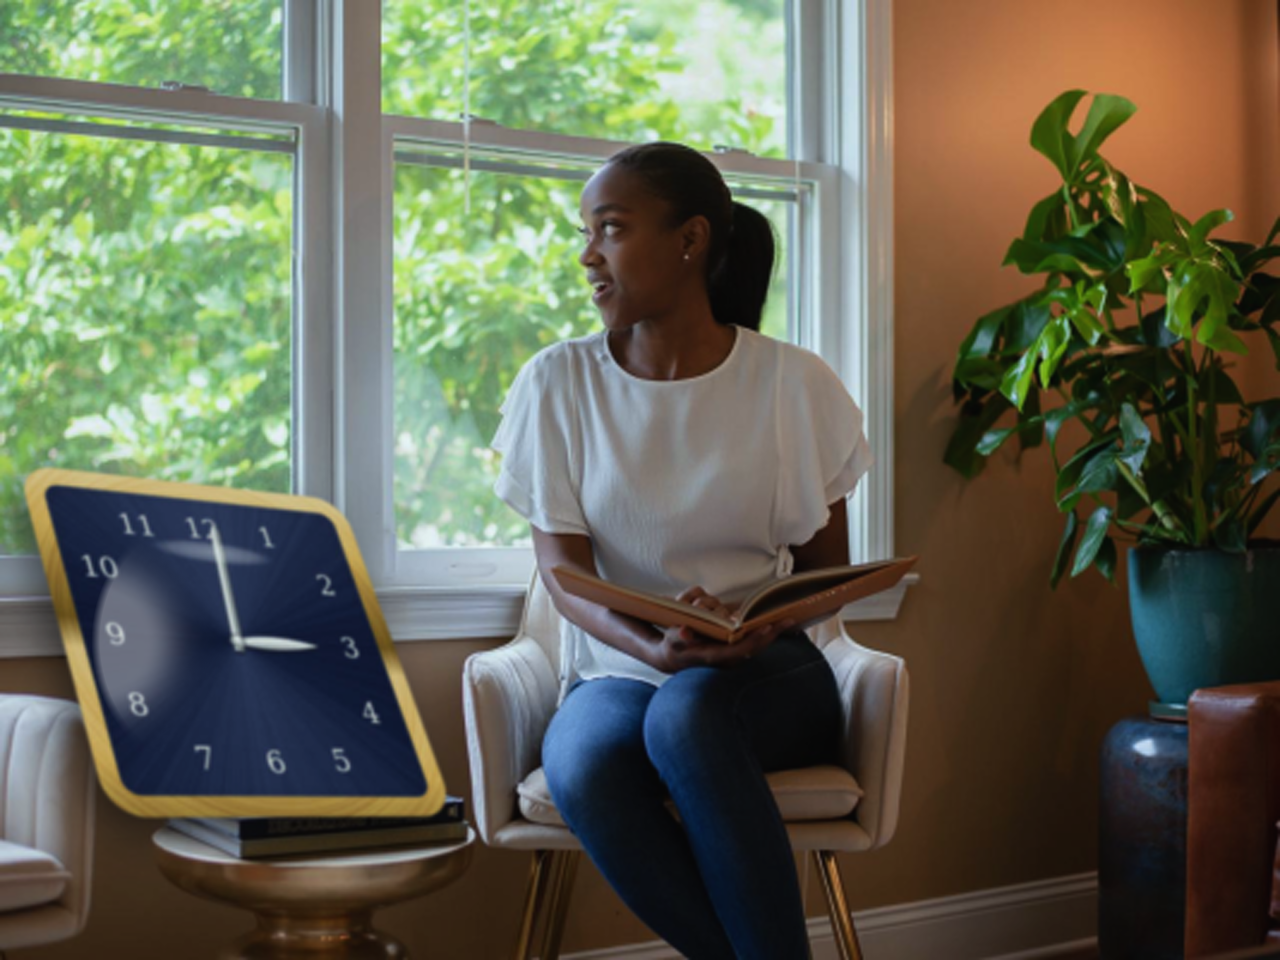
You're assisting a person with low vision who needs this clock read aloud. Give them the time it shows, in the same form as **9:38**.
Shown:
**3:01**
